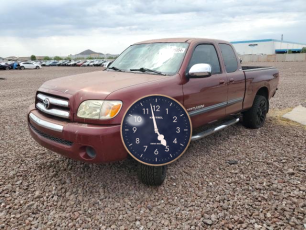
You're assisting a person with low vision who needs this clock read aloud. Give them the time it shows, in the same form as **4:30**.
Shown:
**4:58**
